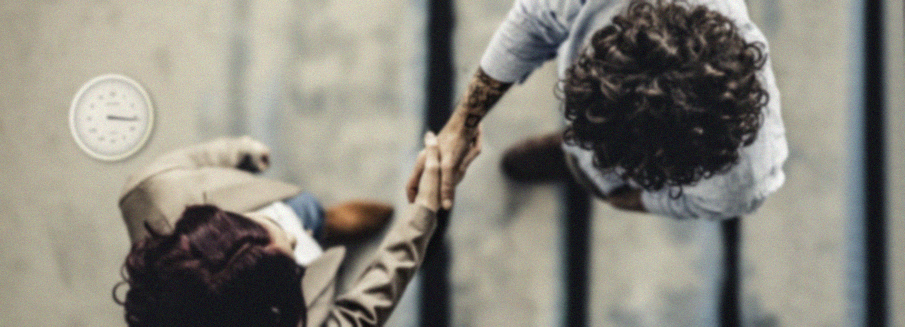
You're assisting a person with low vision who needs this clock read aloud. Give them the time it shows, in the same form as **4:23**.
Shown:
**3:16**
